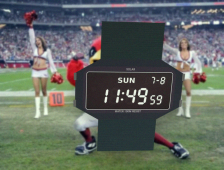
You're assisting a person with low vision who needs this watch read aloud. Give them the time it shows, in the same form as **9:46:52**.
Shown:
**11:49:59**
